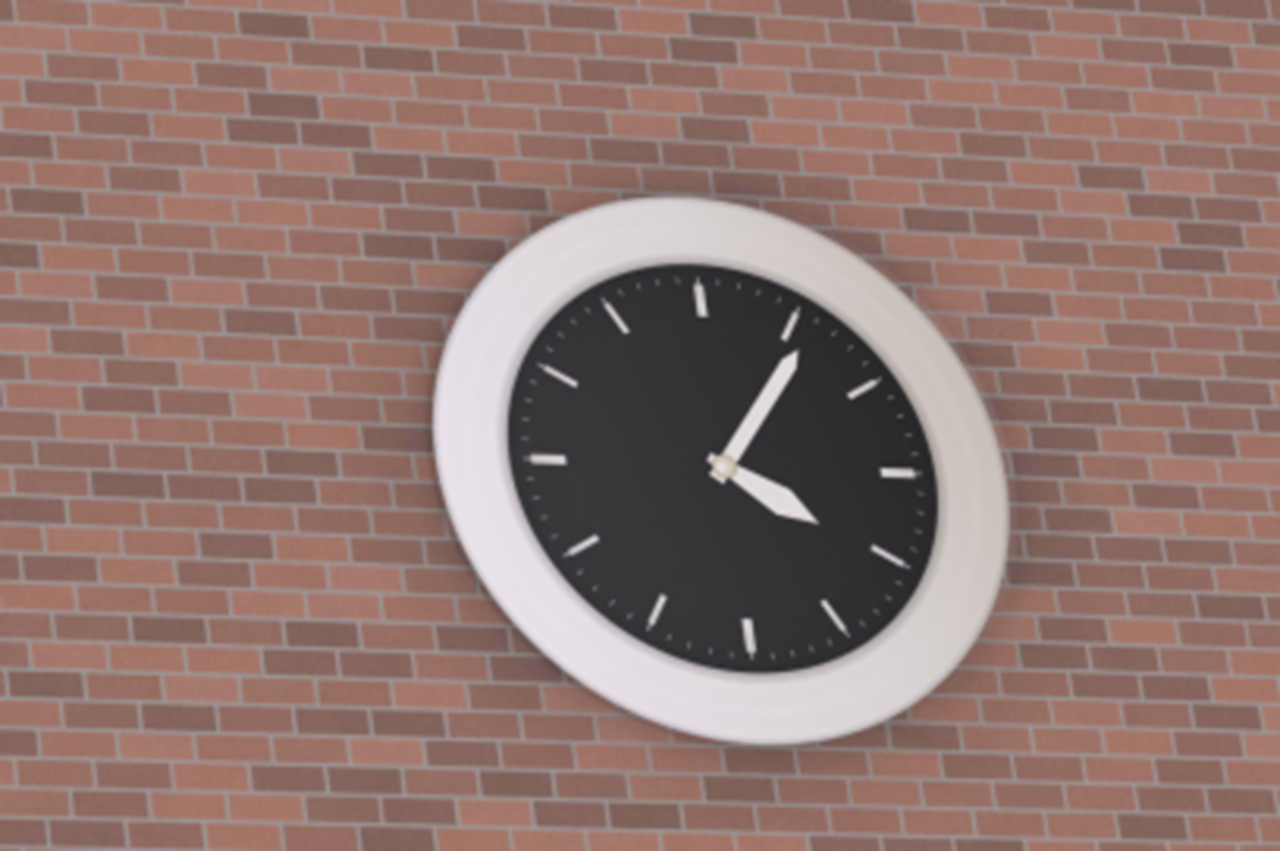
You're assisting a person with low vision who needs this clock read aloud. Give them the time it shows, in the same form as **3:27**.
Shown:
**4:06**
